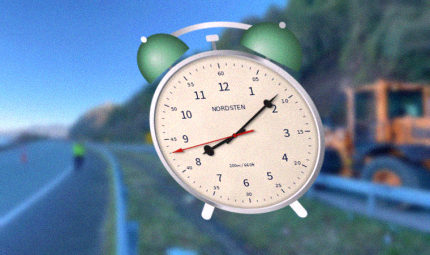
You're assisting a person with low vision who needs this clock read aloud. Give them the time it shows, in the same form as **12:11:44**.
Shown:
**8:08:43**
